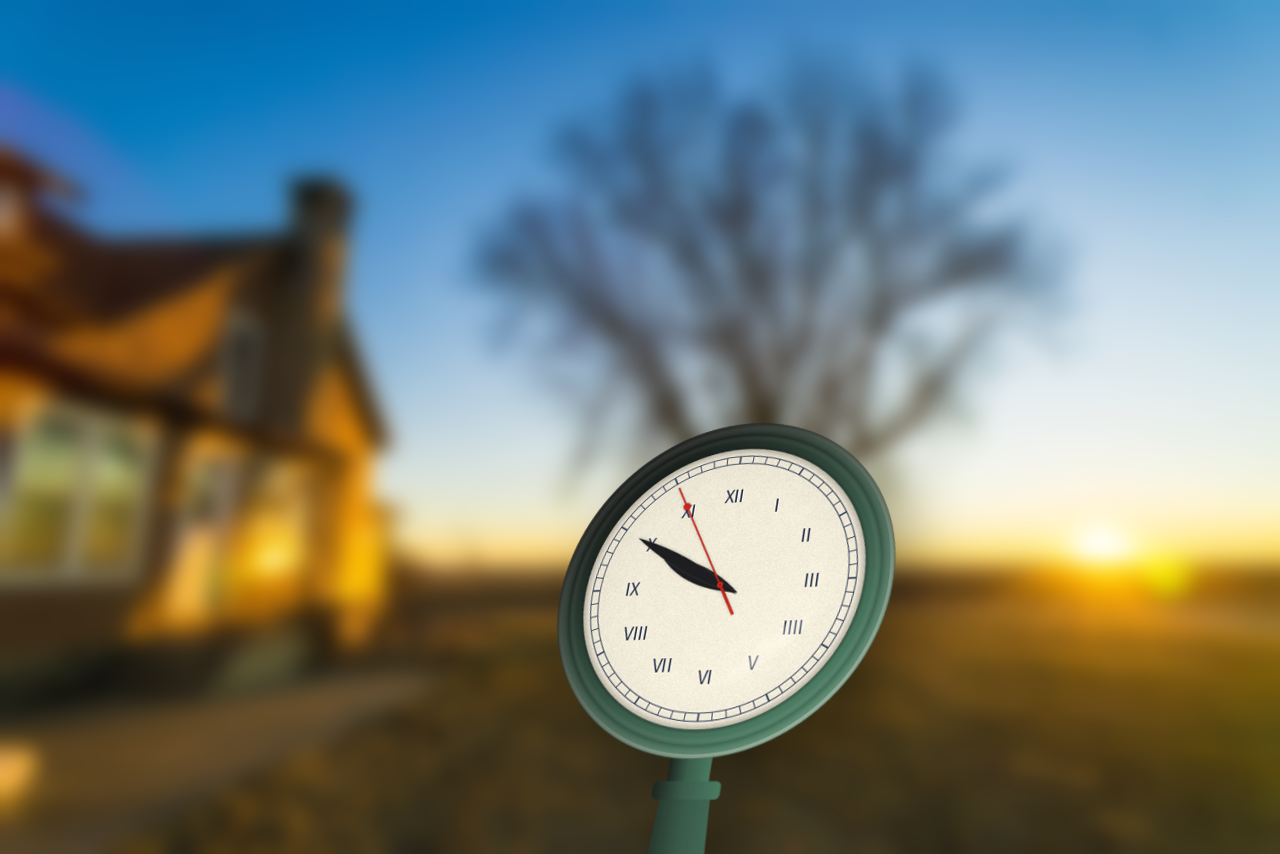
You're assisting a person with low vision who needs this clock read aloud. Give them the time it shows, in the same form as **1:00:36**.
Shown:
**9:49:55**
